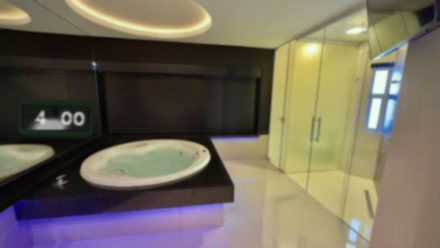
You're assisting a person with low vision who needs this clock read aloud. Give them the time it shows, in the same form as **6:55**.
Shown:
**4:00**
